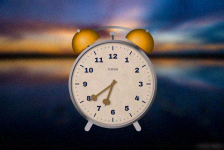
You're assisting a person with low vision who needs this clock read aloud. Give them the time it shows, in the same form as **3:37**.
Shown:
**6:39**
